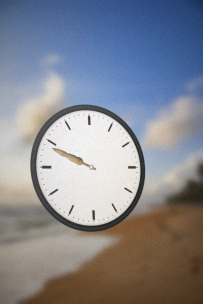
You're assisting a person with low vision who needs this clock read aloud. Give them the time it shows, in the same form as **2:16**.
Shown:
**9:49**
